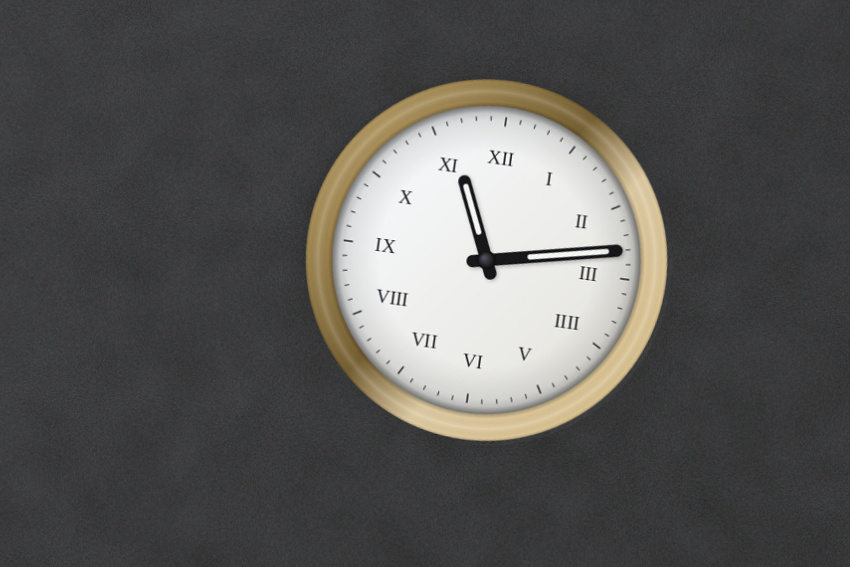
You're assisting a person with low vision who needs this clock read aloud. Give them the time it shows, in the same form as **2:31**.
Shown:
**11:13**
